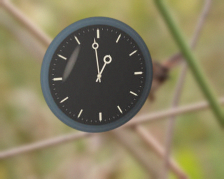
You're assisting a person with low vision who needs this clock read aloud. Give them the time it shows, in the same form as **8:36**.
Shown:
**12:59**
